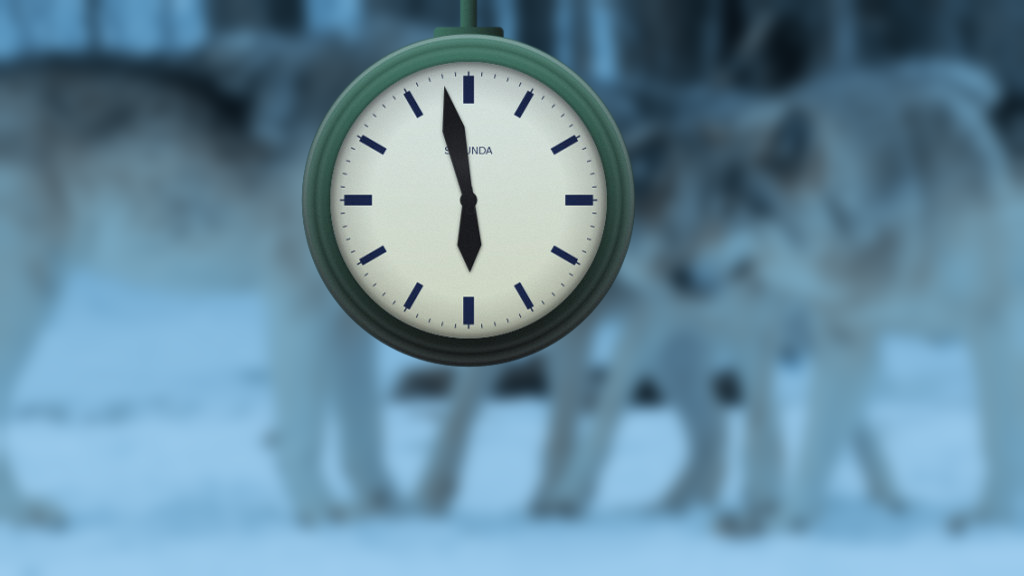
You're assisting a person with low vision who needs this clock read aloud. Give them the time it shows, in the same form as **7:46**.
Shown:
**5:58**
